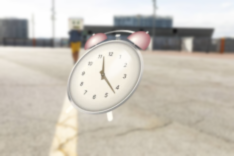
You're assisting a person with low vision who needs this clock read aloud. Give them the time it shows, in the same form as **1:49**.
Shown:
**11:22**
